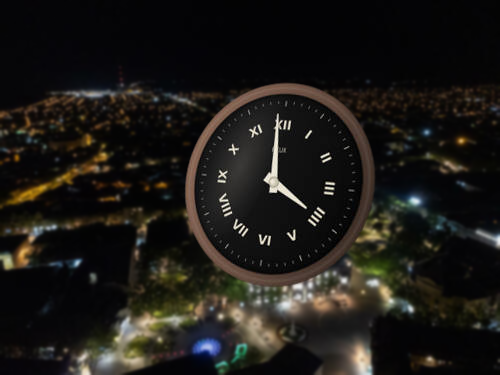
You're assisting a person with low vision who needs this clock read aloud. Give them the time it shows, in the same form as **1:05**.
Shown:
**3:59**
